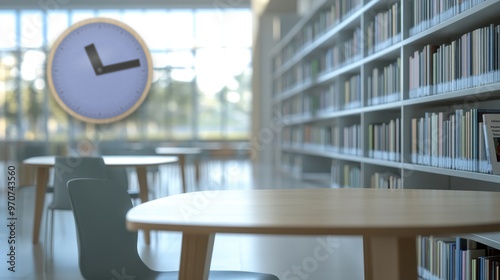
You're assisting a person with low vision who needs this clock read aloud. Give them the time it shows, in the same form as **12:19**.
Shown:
**11:13**
